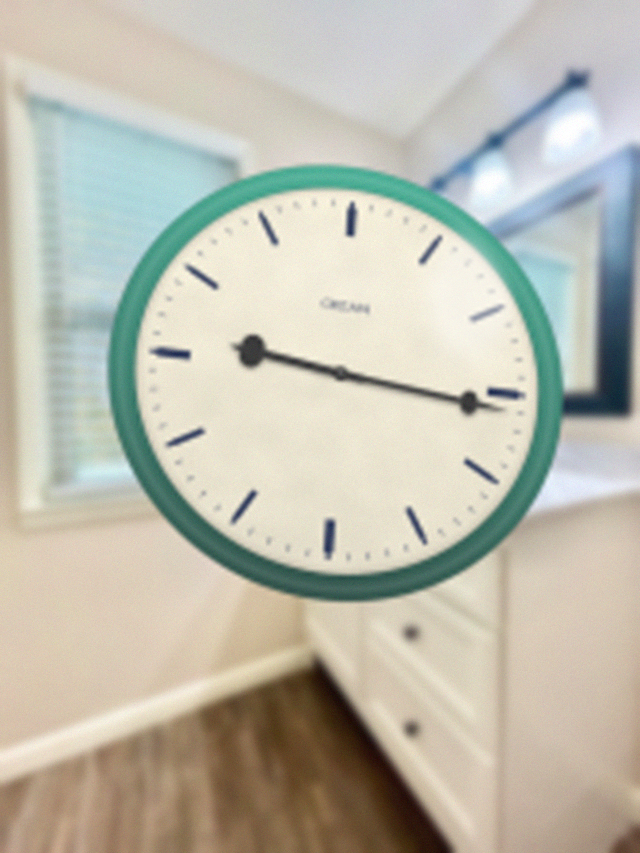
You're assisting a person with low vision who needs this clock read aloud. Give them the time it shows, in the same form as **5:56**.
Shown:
**9:16**
